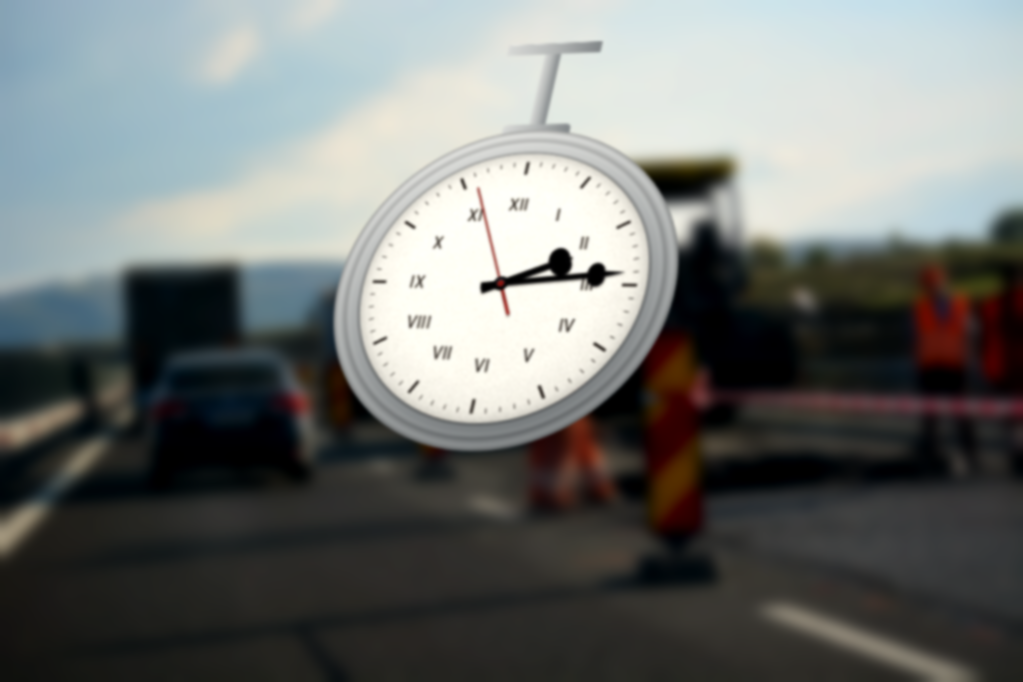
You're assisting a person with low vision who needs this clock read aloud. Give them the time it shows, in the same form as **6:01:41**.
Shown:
**2:13:56**
